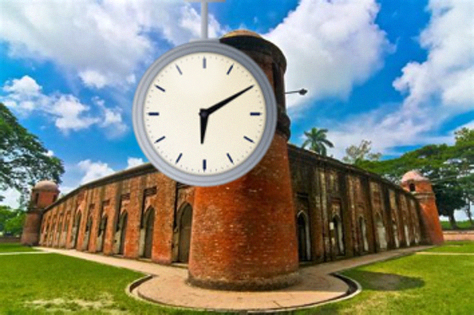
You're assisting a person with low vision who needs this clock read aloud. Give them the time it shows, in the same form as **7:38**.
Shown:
**6:10**
